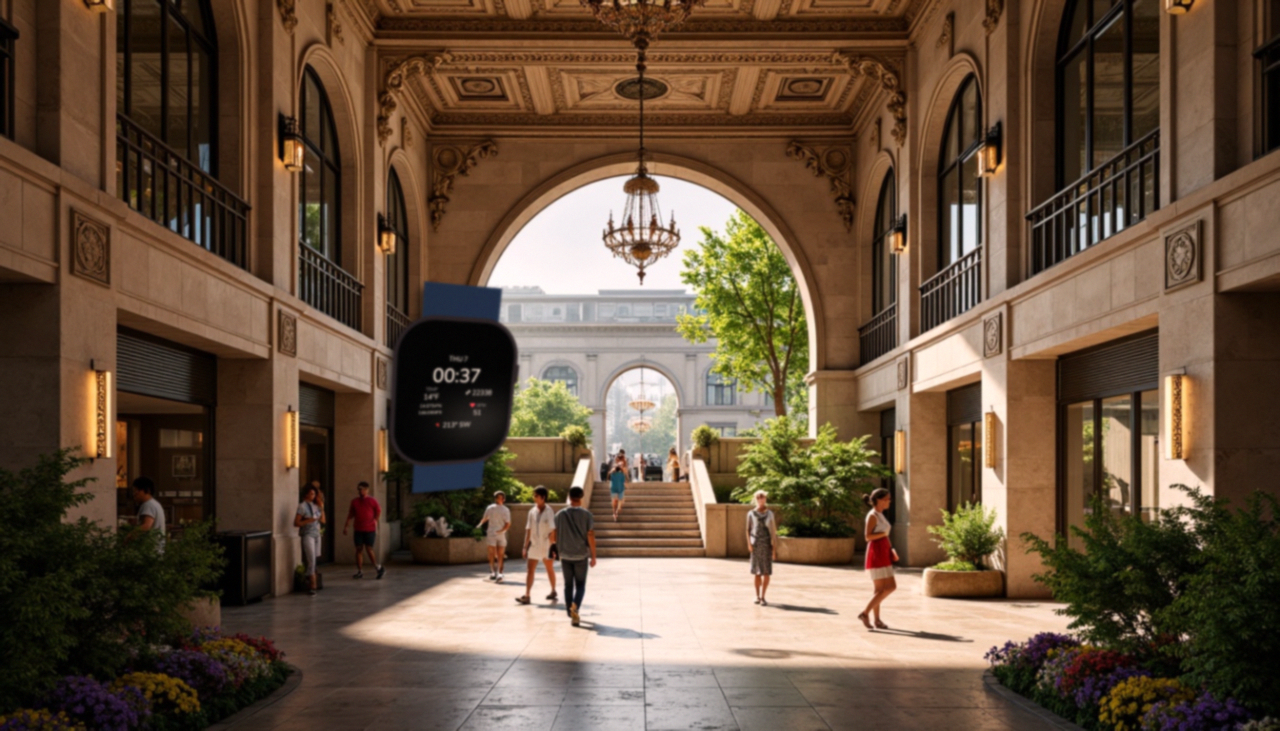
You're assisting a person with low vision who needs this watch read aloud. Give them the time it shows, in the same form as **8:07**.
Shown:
**0:37**
